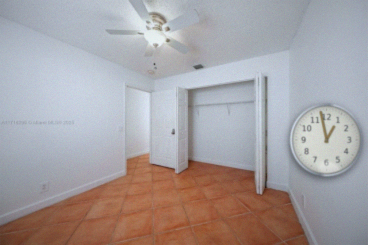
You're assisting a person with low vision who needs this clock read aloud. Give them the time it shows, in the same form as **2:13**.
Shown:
**12:58**
